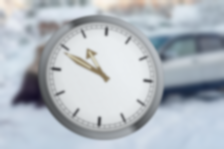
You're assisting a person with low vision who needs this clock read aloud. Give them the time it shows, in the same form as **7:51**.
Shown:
**10:49**
